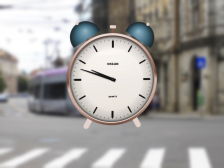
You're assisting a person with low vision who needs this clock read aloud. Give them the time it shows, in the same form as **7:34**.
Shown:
**9:48**
